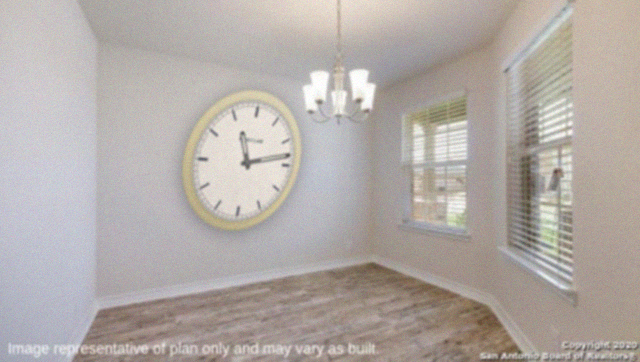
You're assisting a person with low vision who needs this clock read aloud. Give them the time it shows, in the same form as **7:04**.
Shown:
**11:13**
